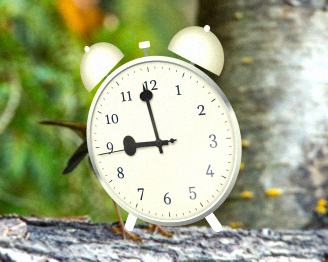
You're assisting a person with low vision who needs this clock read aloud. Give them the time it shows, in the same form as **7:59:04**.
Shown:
**8:58:44**
